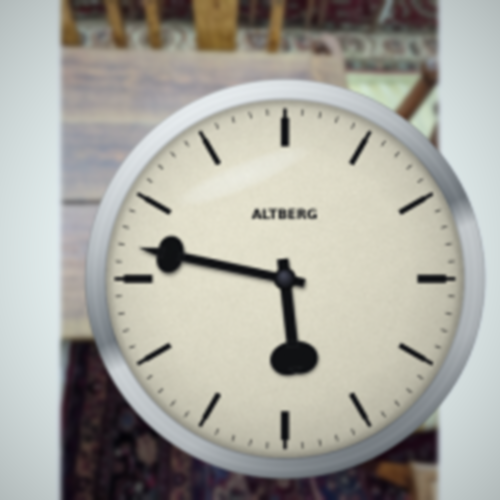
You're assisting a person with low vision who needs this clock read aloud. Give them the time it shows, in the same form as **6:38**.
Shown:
**5:47**
